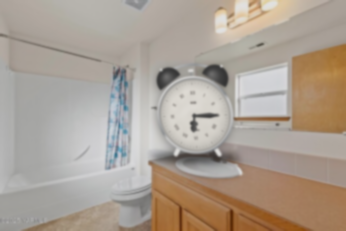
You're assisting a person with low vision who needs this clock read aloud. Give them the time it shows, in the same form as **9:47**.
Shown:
**6:15**
